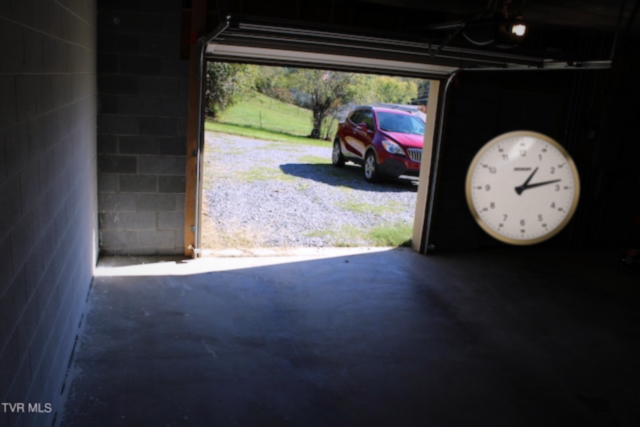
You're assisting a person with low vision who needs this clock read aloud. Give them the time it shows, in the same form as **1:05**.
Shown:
**1:13**
